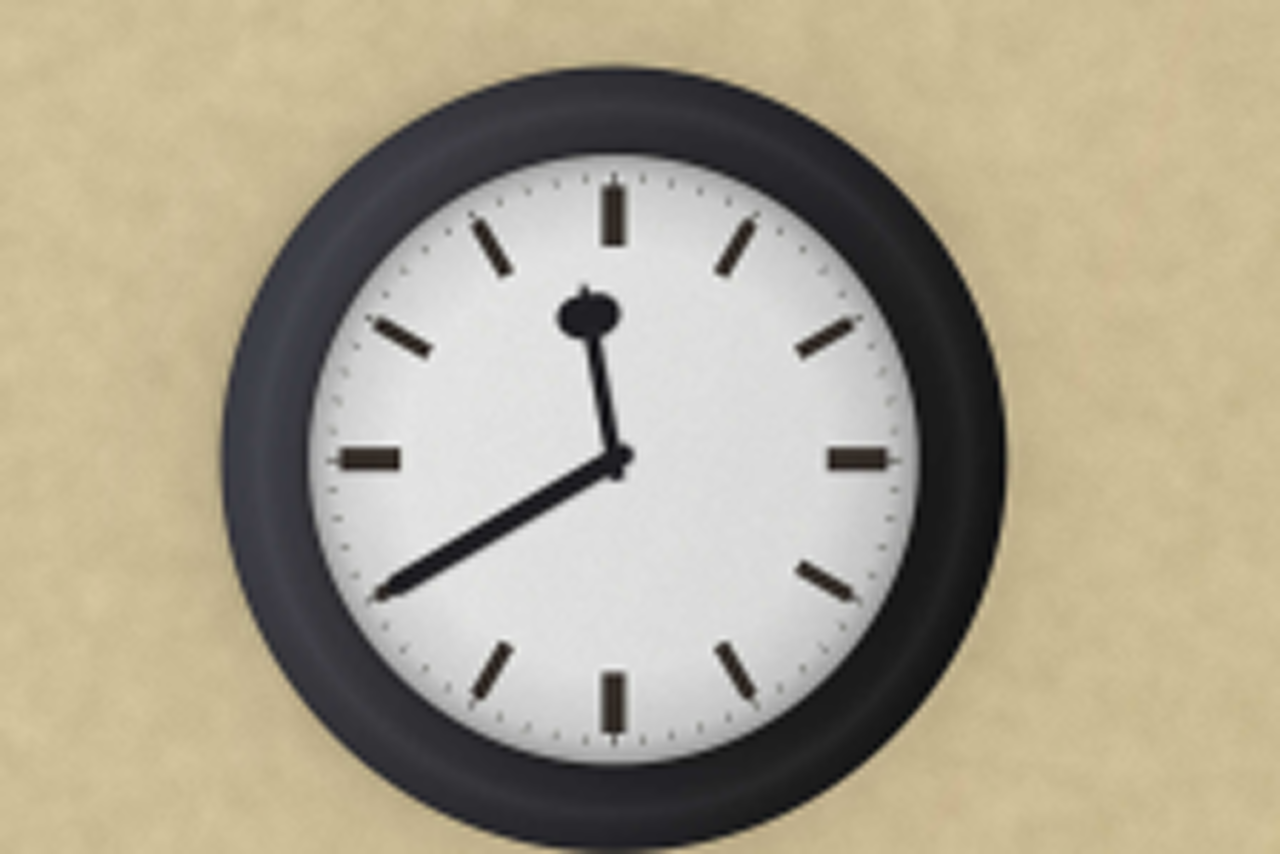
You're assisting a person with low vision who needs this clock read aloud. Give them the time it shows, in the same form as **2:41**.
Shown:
**11:40**
